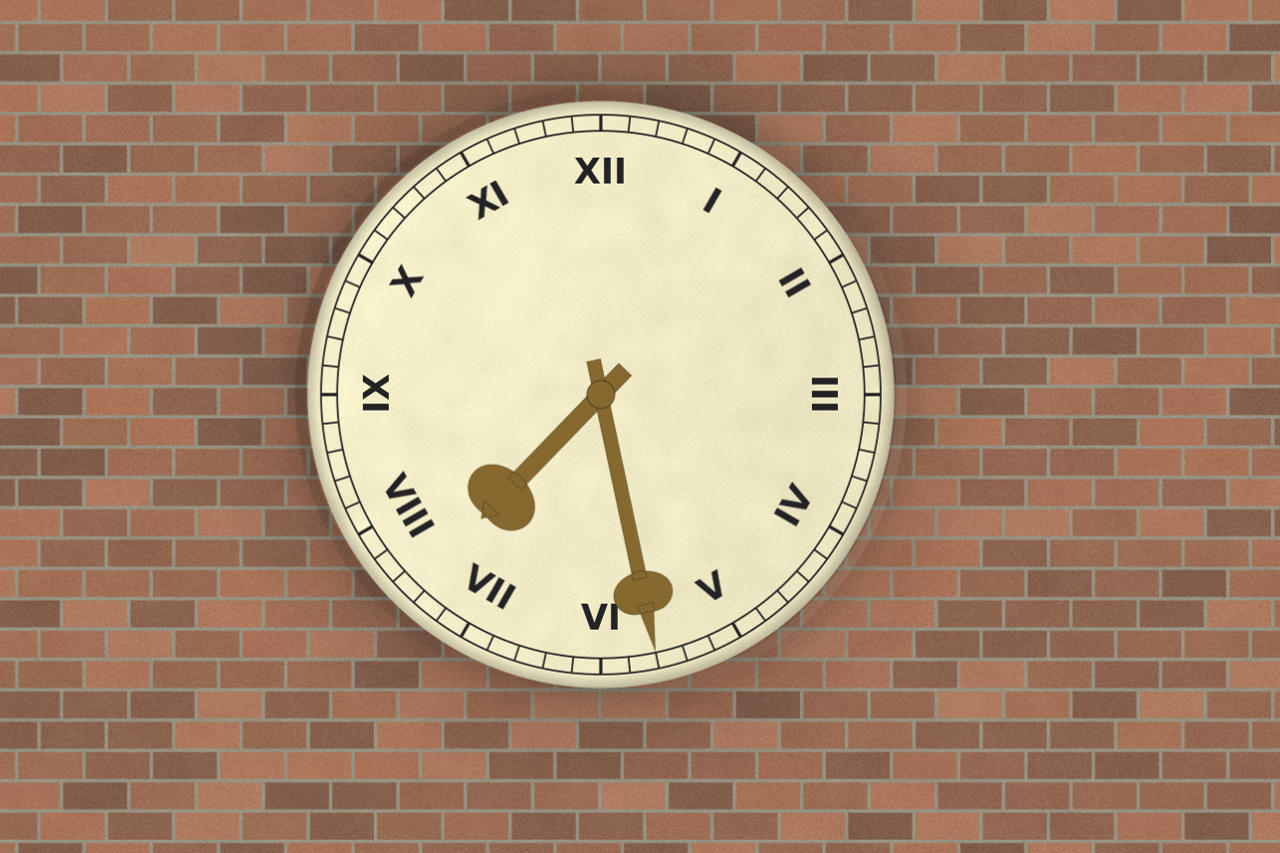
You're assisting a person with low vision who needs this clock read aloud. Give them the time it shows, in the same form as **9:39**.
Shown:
**7:28**
